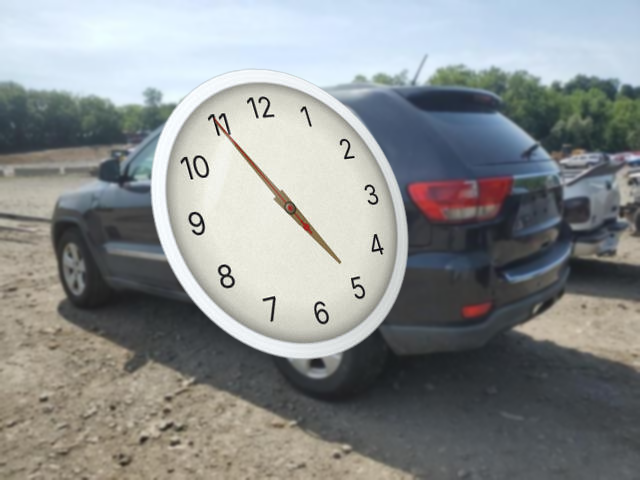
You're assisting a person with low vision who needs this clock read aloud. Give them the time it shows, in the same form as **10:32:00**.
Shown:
**4:54:55**
